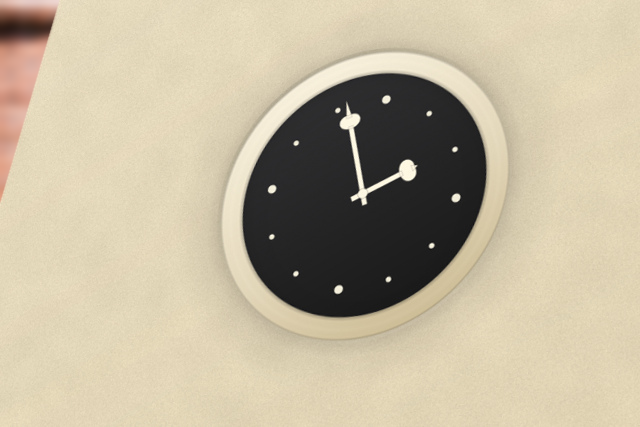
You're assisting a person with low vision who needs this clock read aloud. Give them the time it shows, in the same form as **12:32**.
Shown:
**1:56**
